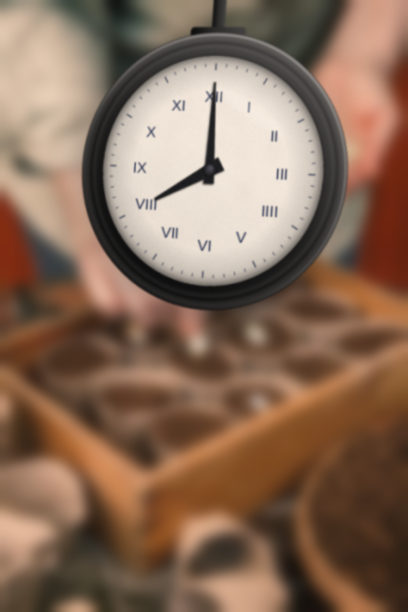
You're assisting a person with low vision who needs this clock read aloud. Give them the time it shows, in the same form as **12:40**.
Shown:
**8:00**
